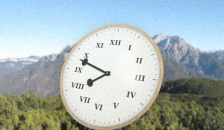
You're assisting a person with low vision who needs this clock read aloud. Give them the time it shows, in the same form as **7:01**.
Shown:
**7:48**
